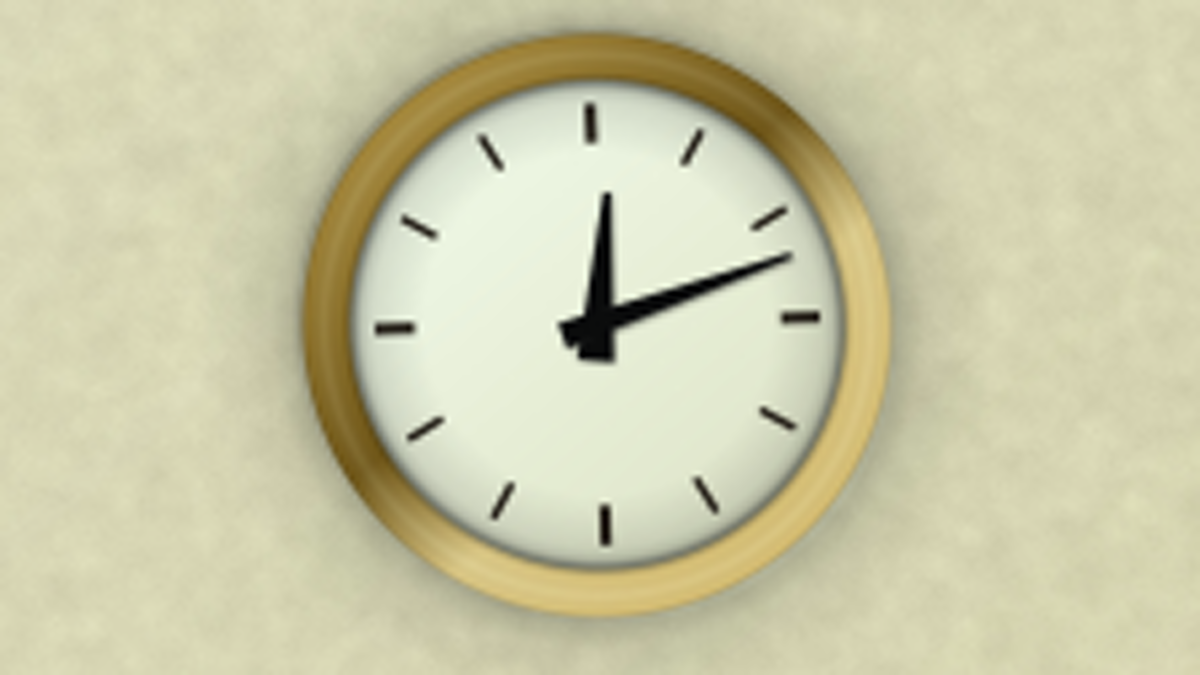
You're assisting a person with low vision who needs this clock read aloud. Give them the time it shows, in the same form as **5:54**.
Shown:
**12:12**
